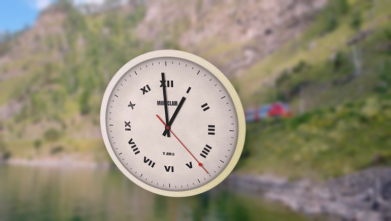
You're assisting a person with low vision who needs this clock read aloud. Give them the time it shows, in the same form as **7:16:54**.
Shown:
**12:59:23**
